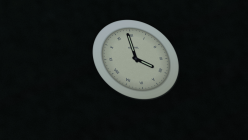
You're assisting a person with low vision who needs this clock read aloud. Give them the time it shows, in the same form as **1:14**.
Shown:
**3:59**
